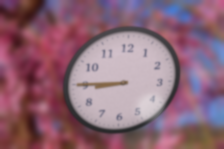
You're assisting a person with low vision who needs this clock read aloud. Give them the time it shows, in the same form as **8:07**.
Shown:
**8:45**
